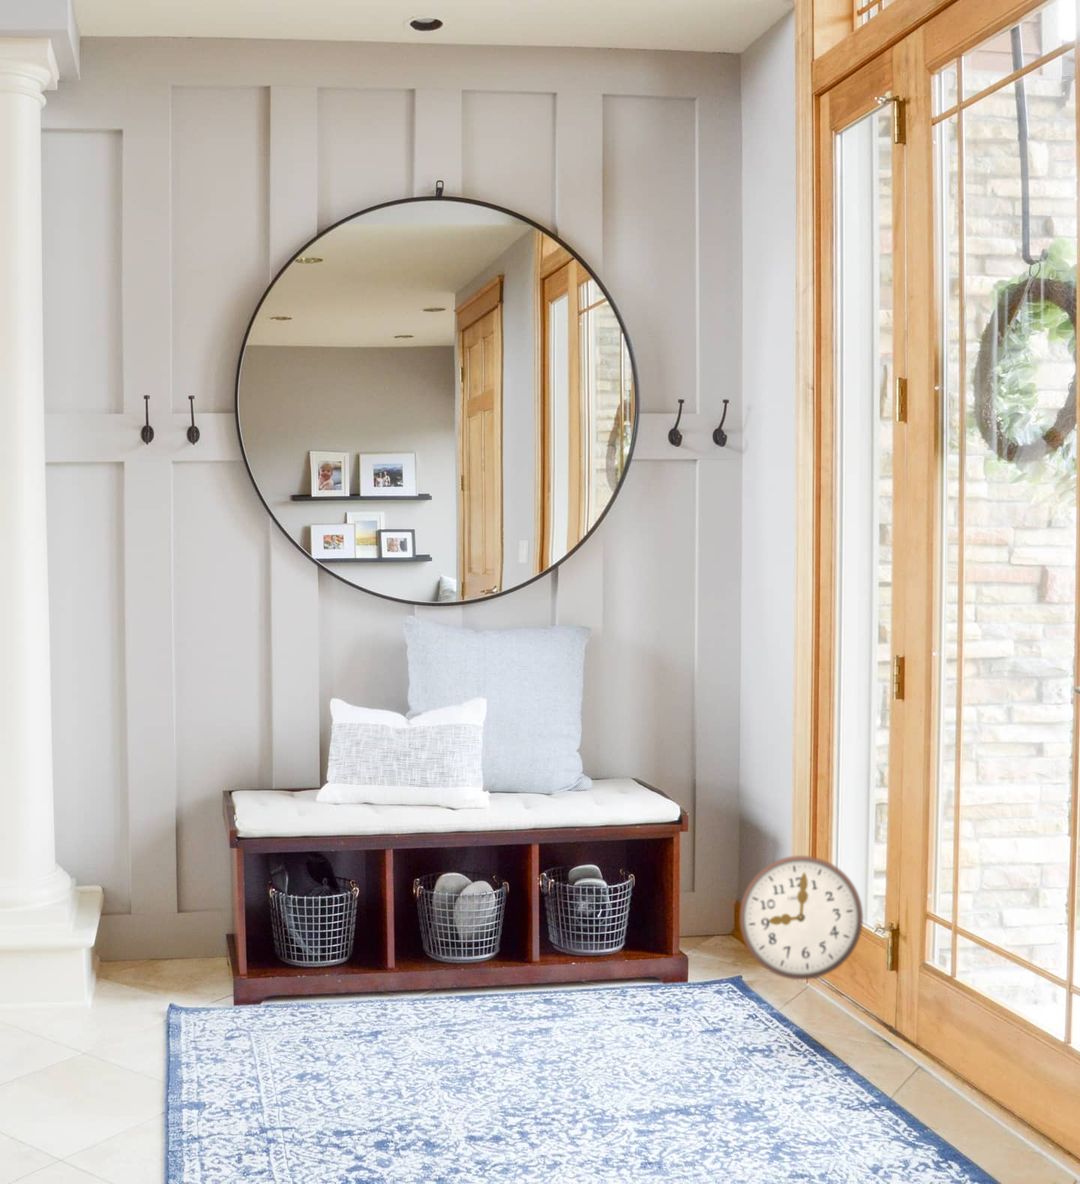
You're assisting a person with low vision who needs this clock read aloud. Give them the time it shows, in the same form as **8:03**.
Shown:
**9:02**
